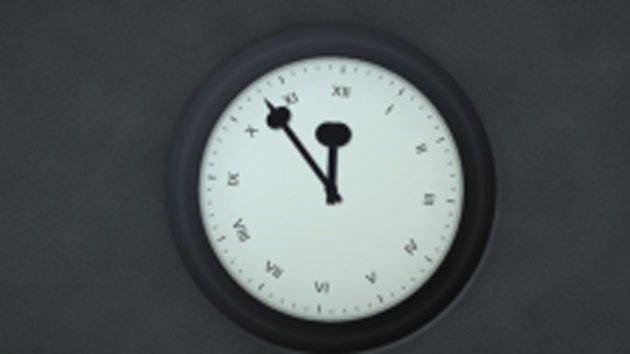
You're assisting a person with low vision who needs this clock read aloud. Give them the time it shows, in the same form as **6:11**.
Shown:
**11:53**
